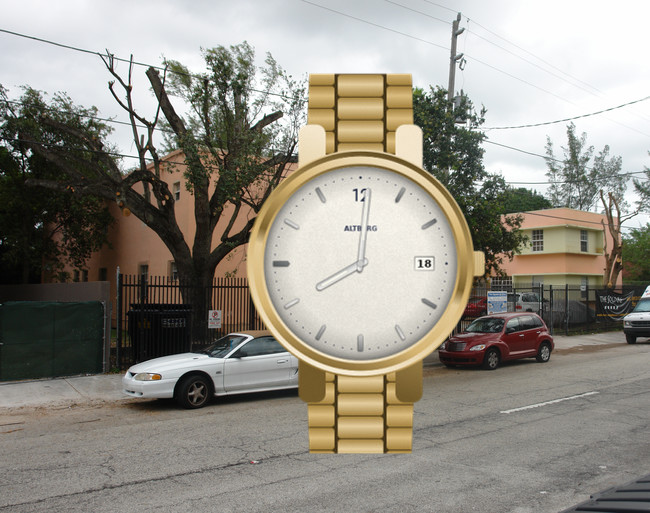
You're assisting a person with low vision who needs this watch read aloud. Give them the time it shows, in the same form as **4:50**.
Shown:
**8:01**
